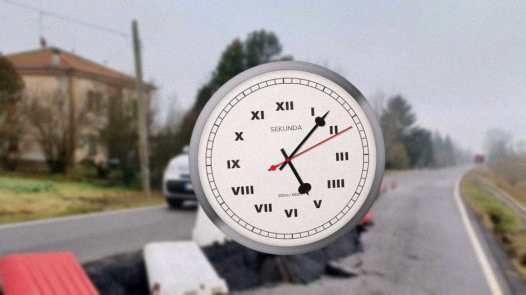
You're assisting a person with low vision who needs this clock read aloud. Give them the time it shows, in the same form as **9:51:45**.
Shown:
**5:07:11**
